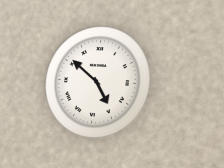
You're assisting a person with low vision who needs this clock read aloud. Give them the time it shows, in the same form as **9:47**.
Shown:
**4:51**
